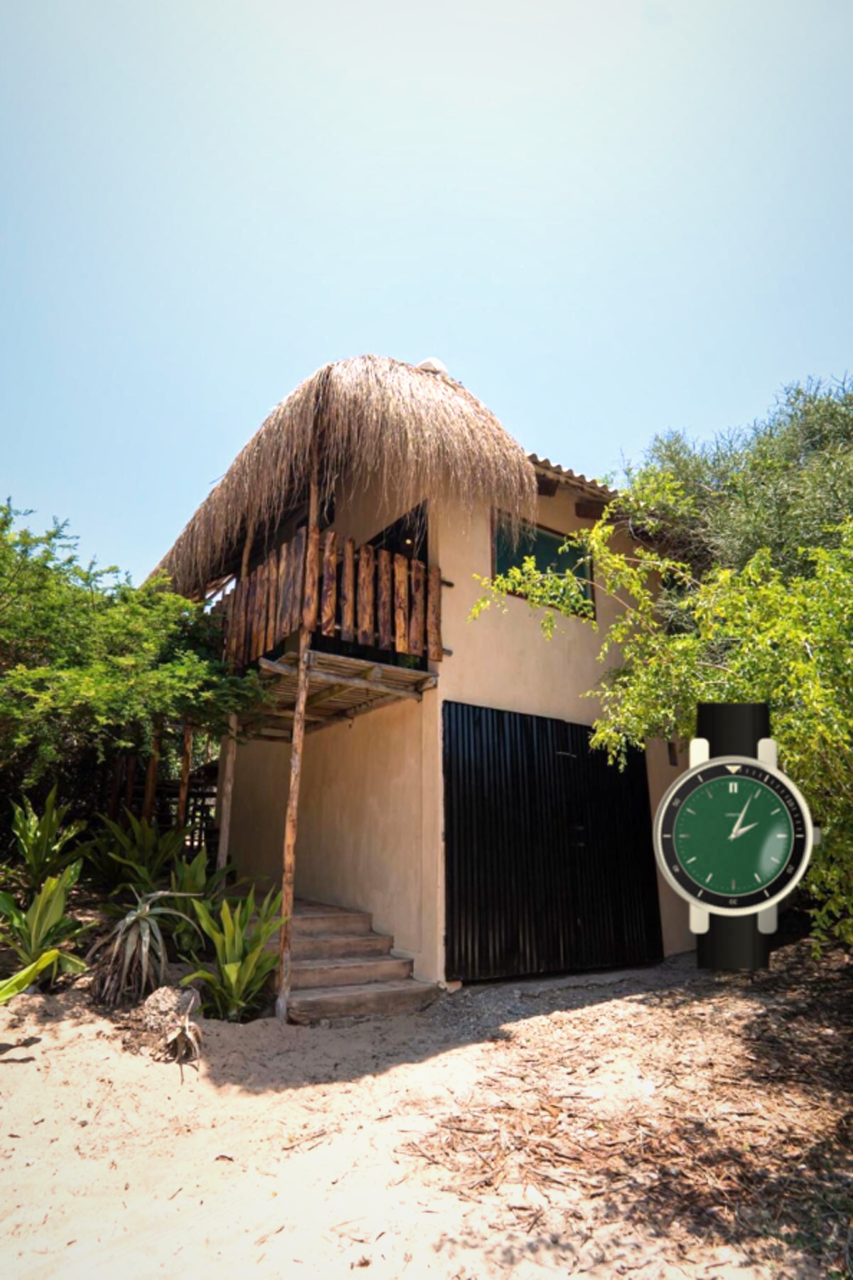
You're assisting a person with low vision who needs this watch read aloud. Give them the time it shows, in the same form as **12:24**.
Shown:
**2:04**
